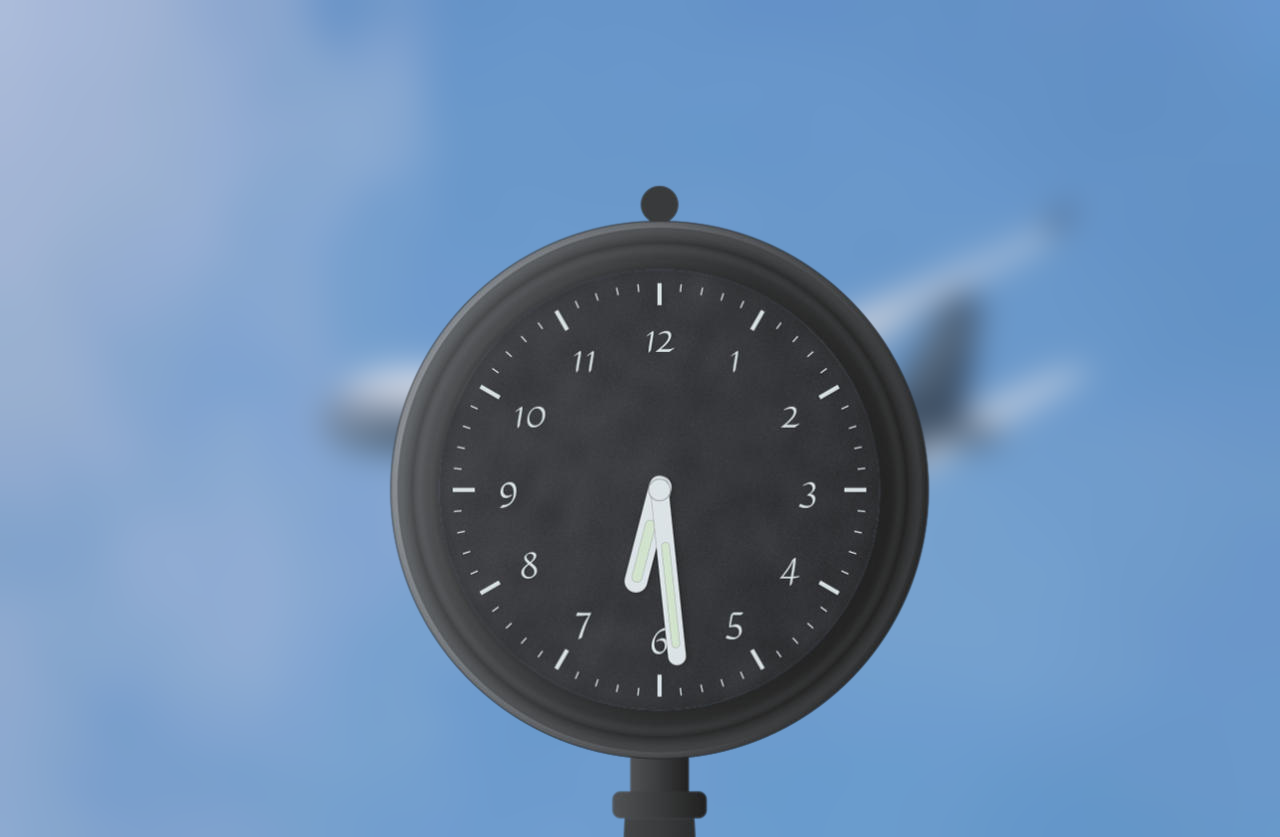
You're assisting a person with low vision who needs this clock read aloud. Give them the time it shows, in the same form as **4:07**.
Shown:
**6:29**
